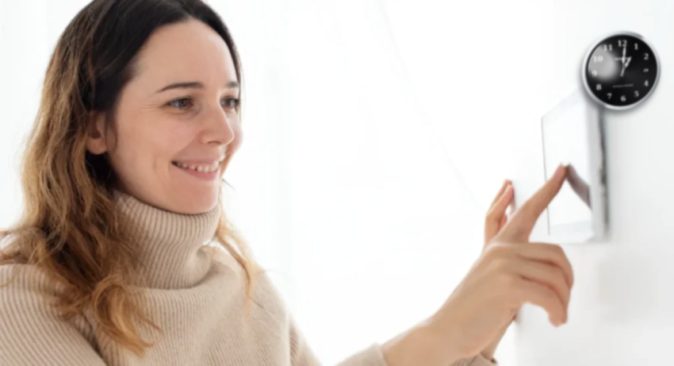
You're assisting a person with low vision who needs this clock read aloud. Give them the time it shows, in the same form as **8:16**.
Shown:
**1:01**
